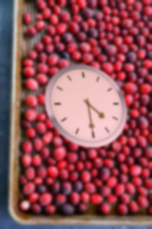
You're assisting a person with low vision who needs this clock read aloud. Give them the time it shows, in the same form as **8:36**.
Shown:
**4:30**
